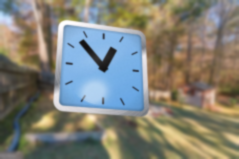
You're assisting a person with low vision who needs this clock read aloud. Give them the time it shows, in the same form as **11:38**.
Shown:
**12:53**
